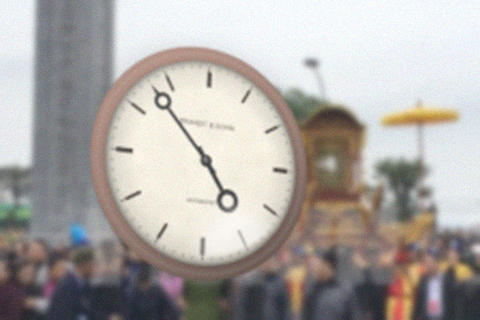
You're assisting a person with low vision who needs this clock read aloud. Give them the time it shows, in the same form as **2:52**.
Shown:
**4:53**
